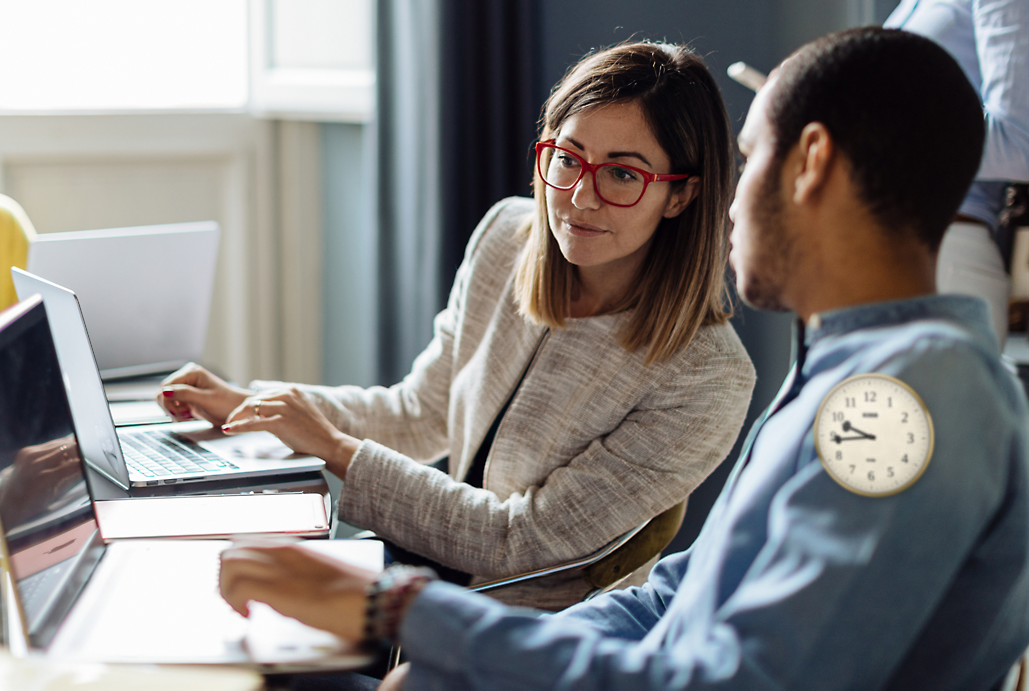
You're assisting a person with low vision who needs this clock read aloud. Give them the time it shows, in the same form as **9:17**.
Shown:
**9:44**
